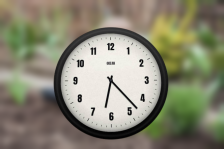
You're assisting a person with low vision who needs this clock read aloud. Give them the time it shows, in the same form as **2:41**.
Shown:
**6:23**
